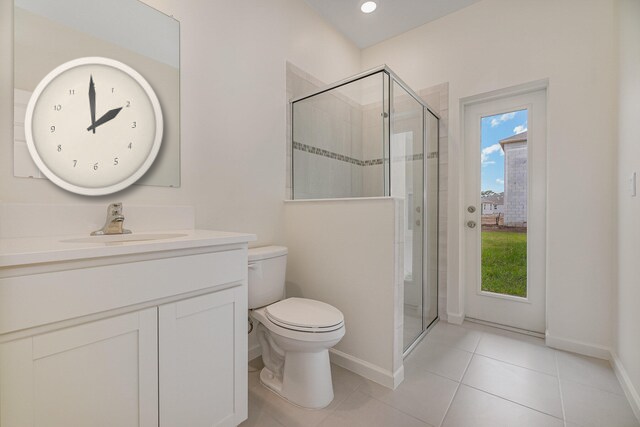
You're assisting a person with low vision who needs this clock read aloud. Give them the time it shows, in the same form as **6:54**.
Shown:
**2:00**
